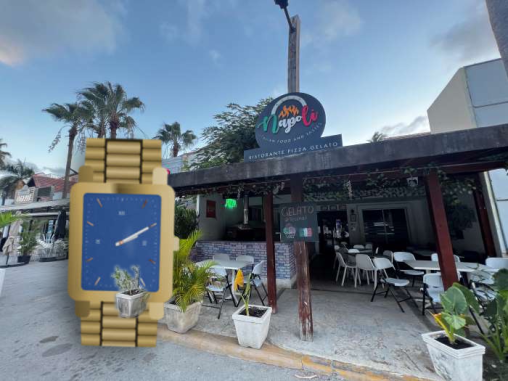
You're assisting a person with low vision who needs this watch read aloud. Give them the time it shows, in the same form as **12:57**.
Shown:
**2:10**
